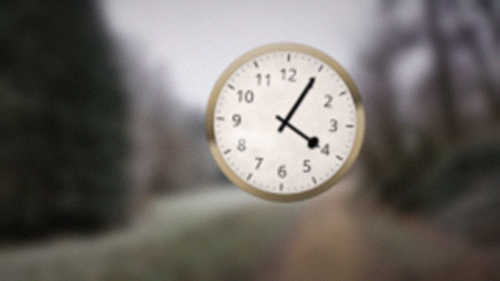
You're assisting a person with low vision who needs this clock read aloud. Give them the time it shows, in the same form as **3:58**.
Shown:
**4:05**
